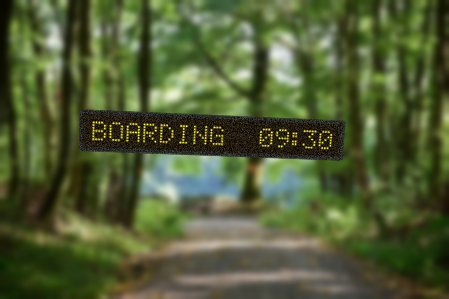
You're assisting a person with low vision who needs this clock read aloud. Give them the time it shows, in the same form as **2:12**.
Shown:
**9:30**
